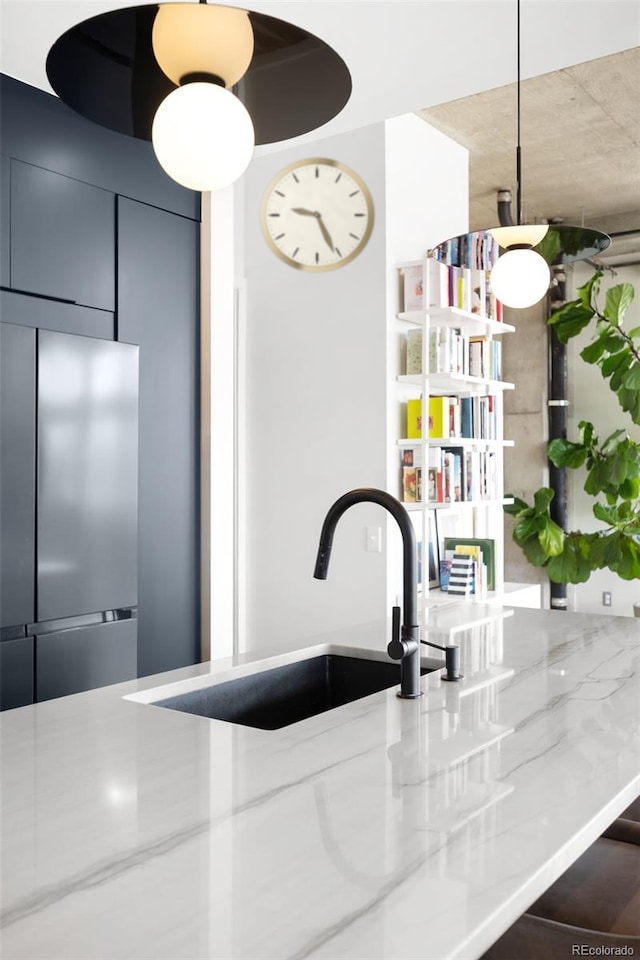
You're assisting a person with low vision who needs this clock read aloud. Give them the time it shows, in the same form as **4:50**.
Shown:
**9:26**
